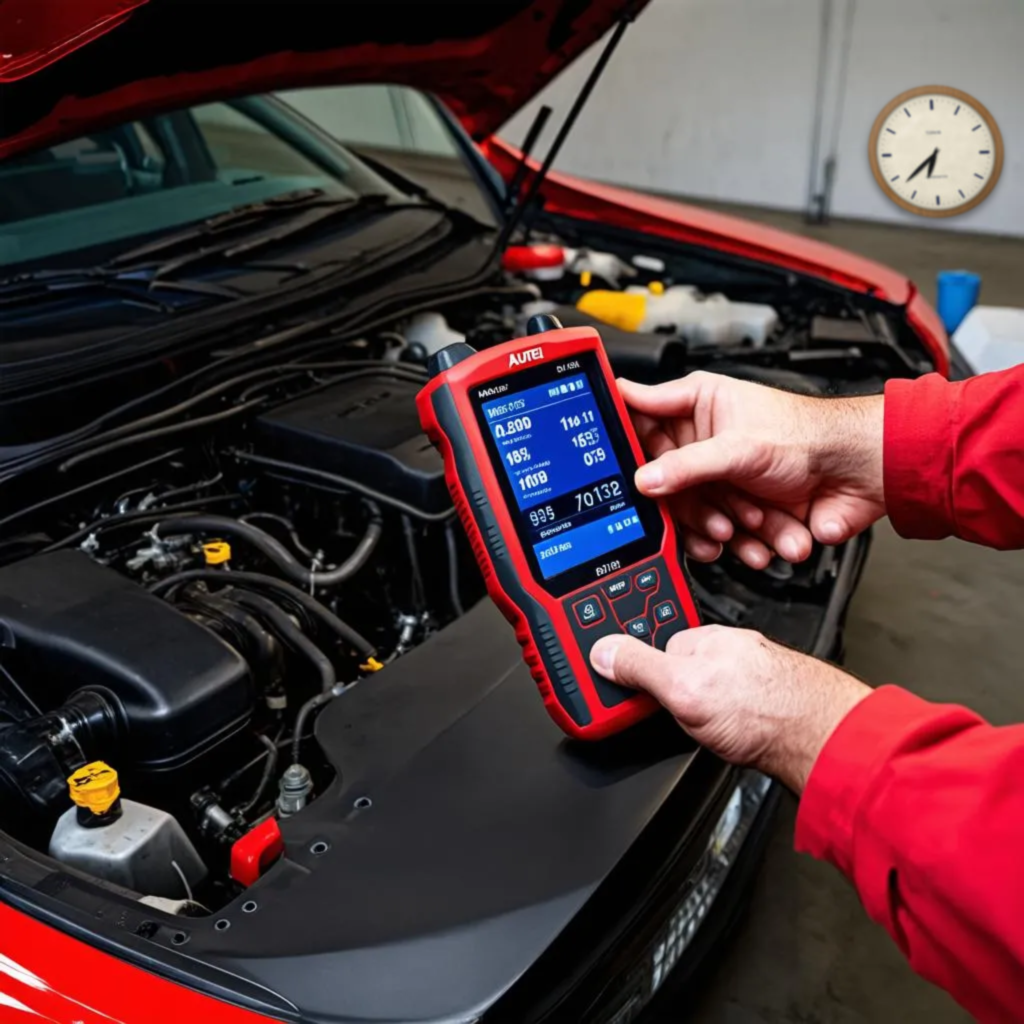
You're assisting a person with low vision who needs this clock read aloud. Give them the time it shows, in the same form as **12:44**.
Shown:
**6:38**
